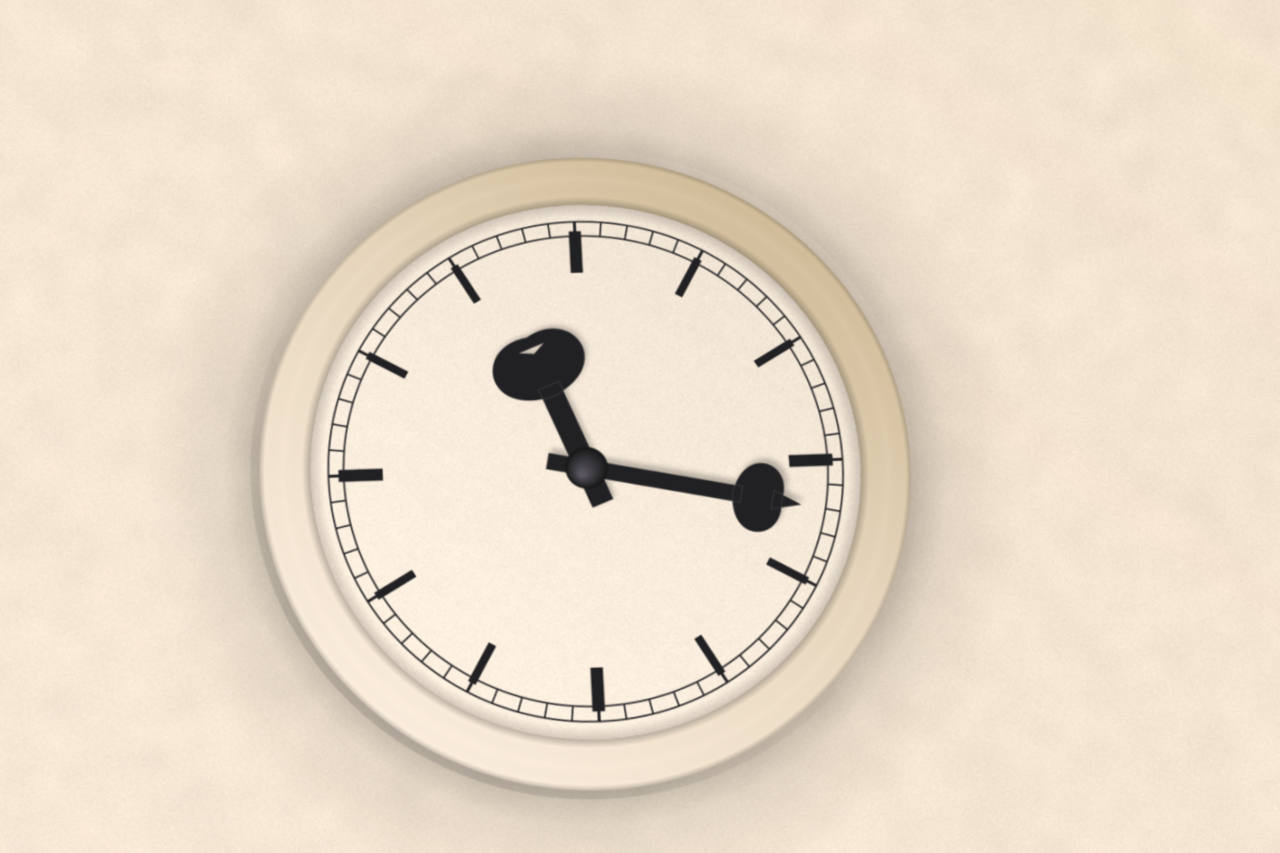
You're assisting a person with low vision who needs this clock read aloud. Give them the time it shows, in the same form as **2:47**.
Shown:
**11:17**
